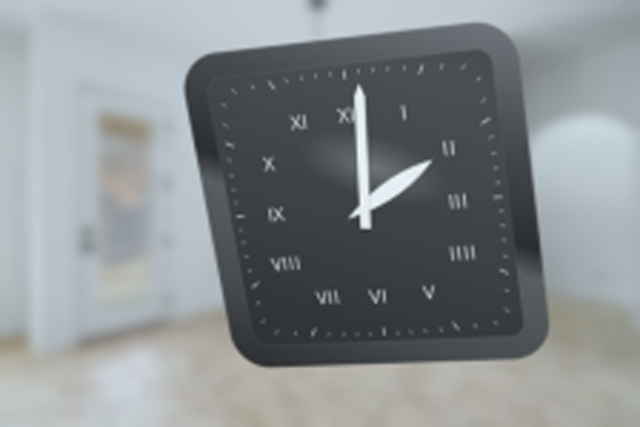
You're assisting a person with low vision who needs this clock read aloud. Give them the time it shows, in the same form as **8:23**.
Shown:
**2:01**
